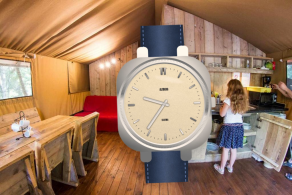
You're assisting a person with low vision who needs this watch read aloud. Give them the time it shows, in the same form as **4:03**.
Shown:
**9:36**
